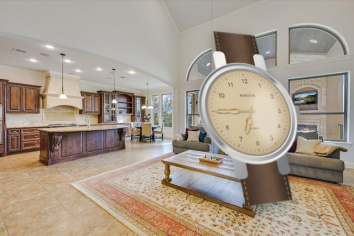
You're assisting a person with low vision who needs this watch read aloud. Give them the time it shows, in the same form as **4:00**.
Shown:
**6:45**
